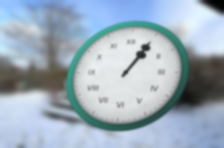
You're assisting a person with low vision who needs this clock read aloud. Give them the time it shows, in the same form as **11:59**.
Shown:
**1:05**
